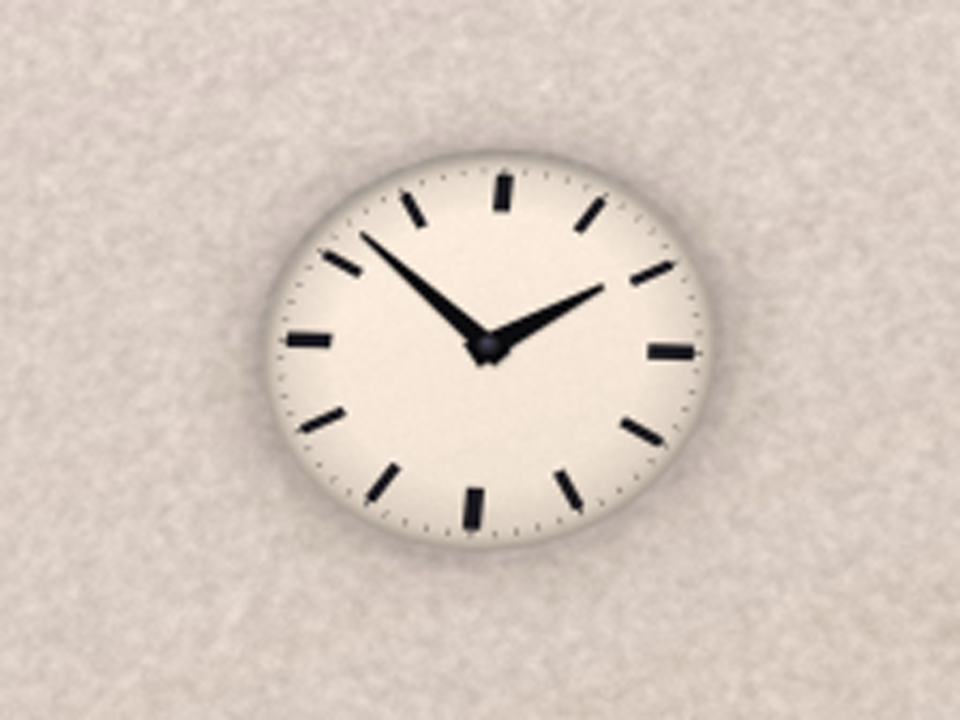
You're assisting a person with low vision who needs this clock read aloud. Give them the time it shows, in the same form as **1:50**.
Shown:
**1:52**
